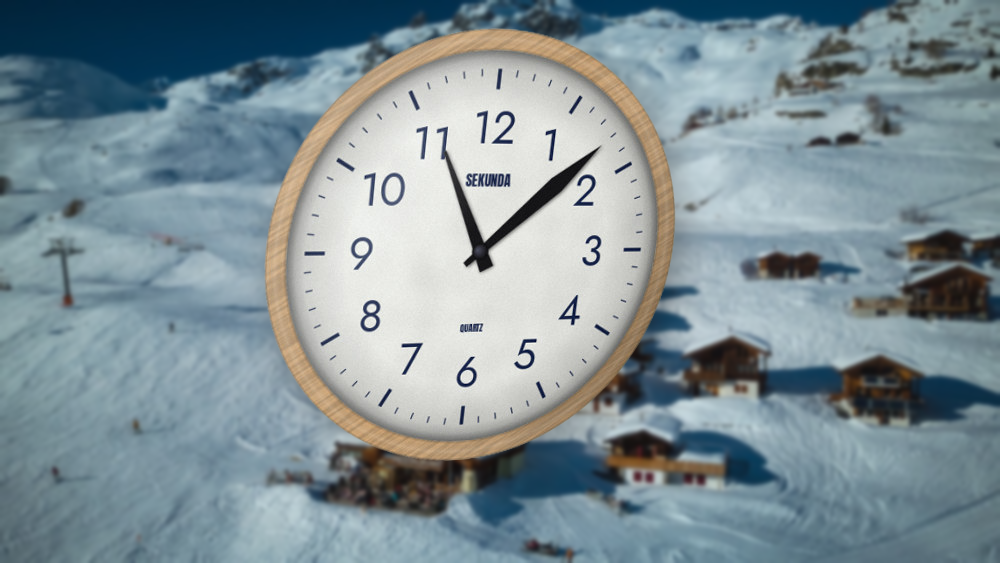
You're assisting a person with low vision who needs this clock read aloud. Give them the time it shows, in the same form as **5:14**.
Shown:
**11:08**
